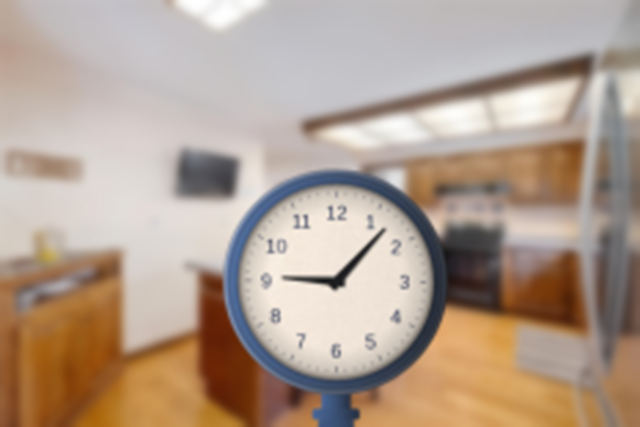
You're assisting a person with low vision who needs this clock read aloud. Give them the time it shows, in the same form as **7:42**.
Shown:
**9:07**
